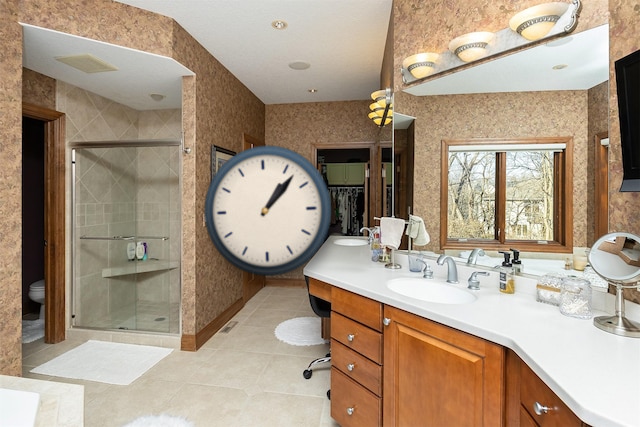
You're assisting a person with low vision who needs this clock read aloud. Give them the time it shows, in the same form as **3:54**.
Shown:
**1:07**
